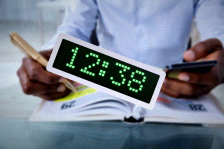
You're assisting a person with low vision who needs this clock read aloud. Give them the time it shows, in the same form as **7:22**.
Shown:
**12:38**
